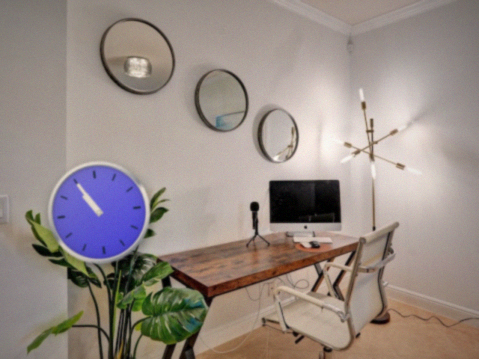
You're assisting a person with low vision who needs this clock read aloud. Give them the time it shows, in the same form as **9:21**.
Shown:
**10:55**
